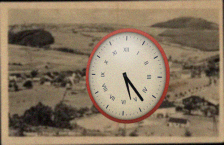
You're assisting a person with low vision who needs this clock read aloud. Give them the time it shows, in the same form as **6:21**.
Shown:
**5:23**
